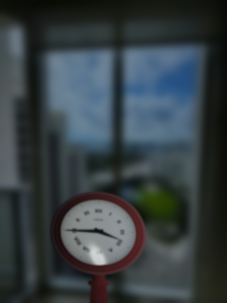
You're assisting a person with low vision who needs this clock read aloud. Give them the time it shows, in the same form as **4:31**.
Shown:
**3:45**
